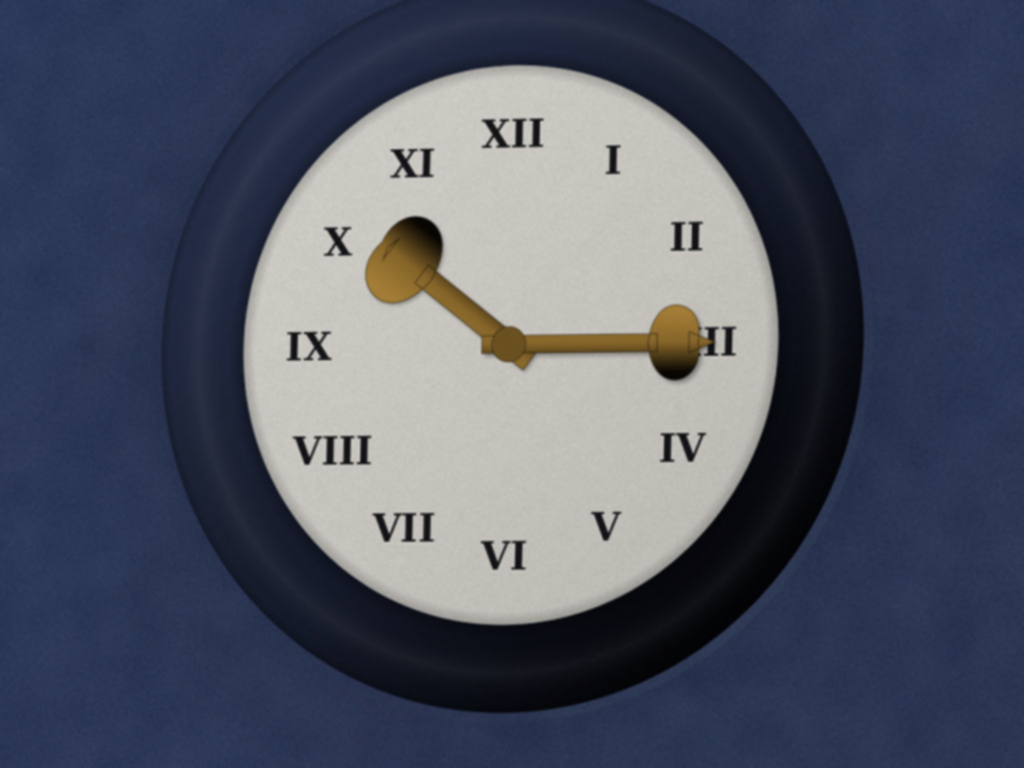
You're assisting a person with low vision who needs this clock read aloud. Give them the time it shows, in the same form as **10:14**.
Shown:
**10:15**
